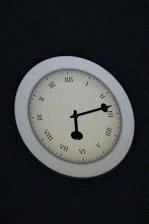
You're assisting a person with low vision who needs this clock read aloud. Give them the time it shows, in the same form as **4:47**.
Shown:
**6:13**
